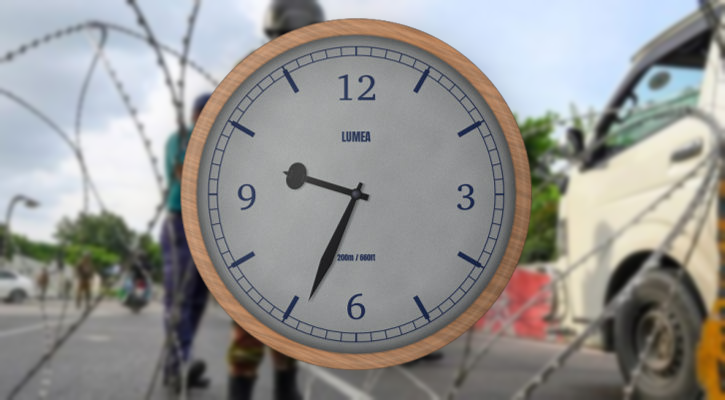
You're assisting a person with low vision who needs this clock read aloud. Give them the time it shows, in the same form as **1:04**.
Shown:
**9:34**
